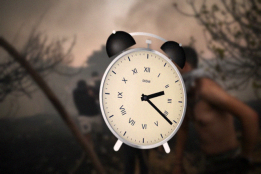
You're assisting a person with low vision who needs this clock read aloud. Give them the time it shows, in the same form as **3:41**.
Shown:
**2:21**
